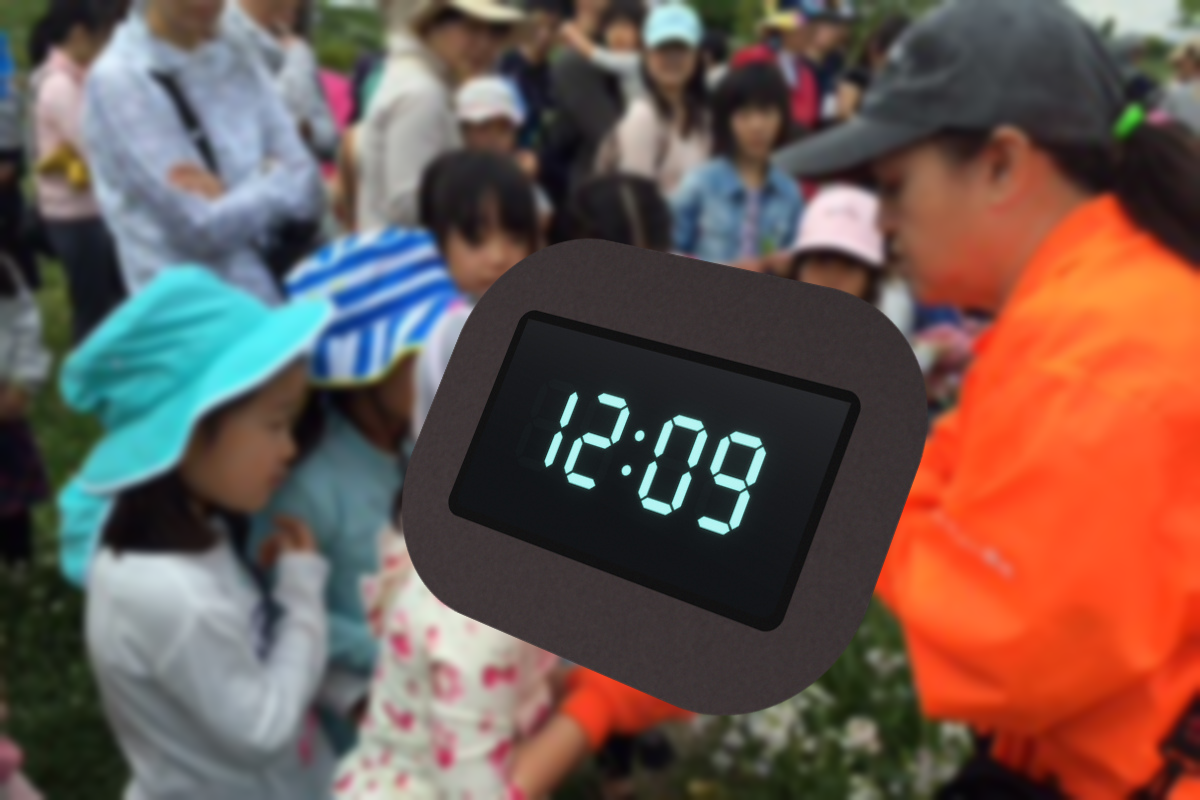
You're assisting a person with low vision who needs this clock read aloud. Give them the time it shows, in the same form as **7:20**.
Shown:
**12:09**
